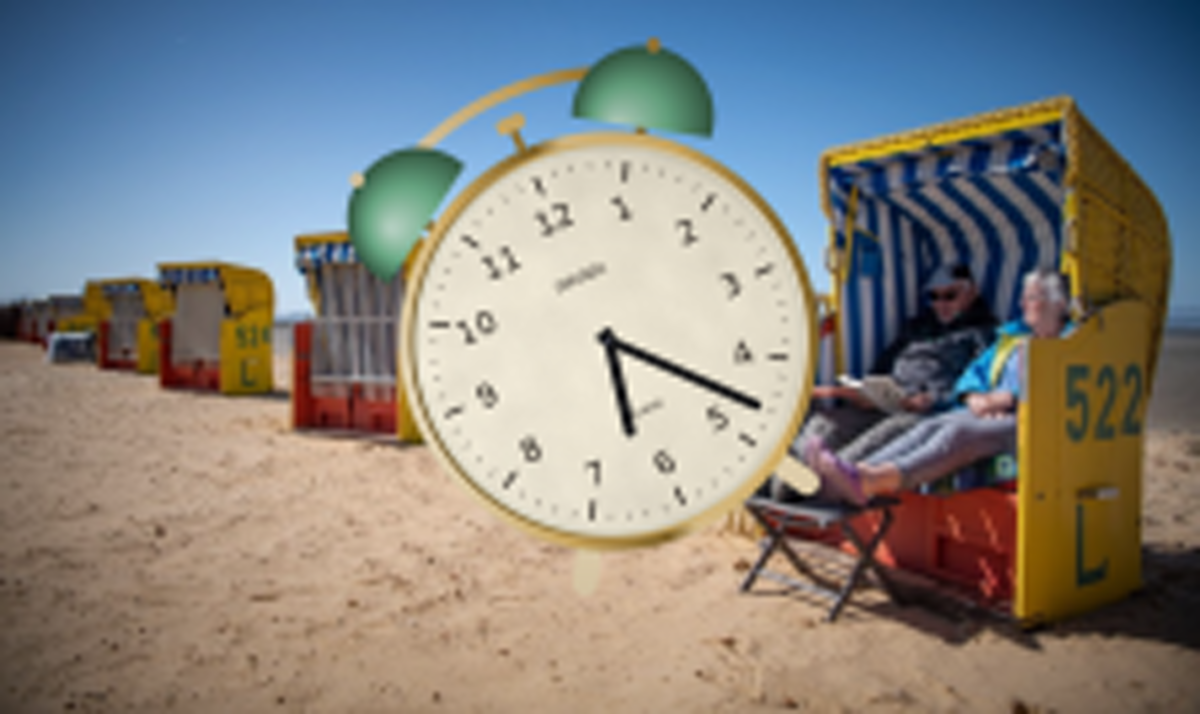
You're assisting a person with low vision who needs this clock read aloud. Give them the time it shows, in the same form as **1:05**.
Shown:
**6:23**
